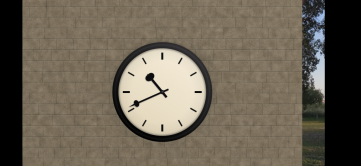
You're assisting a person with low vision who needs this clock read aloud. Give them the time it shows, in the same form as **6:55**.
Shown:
**10:41**
